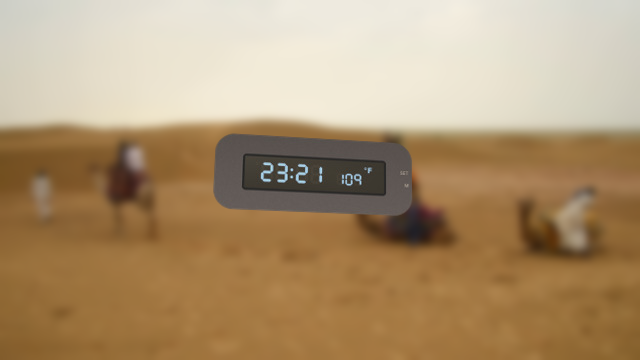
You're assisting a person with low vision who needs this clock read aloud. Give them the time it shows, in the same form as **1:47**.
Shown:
**23:21**
